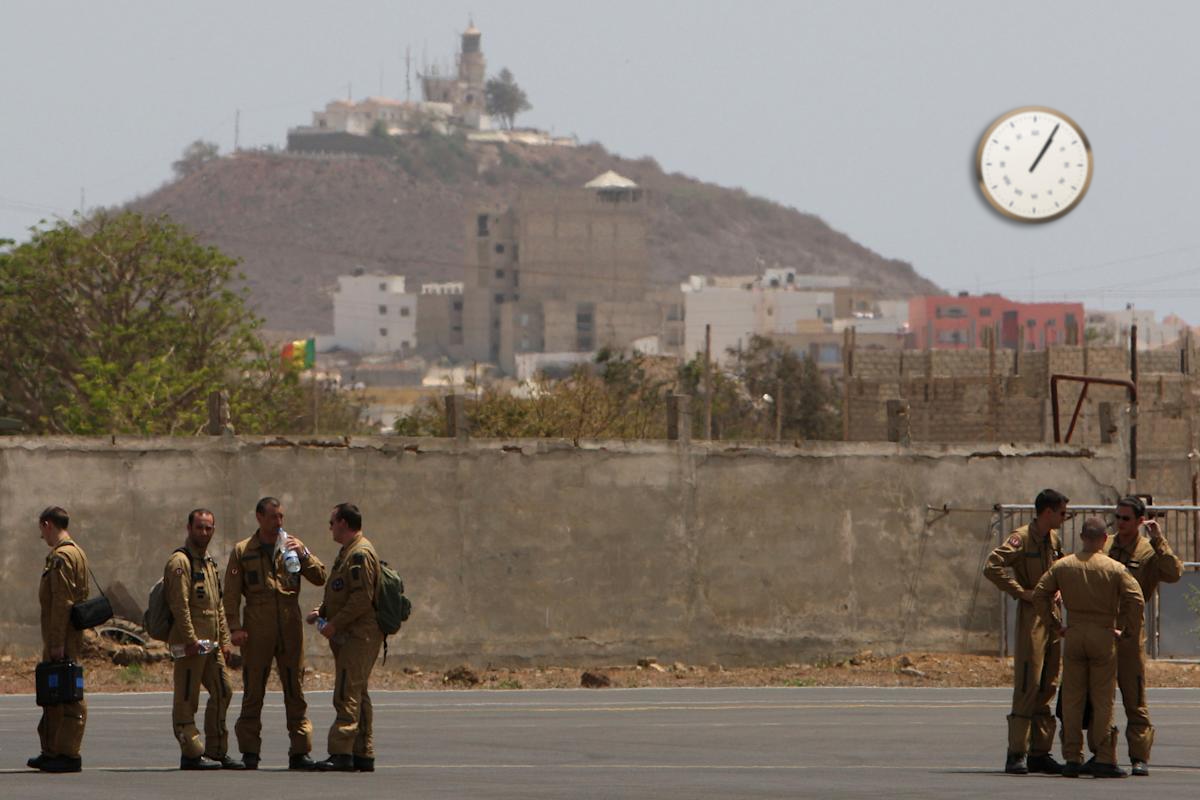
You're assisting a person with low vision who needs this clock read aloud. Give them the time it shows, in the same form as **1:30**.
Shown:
**1:05**
